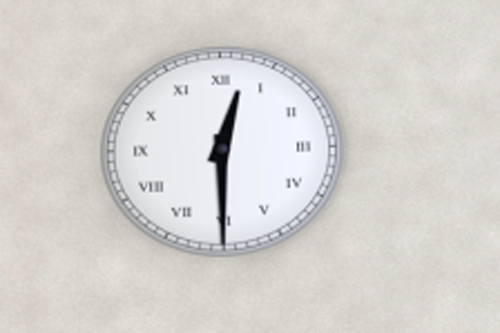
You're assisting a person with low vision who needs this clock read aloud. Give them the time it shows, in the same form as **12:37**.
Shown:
**12:30**
